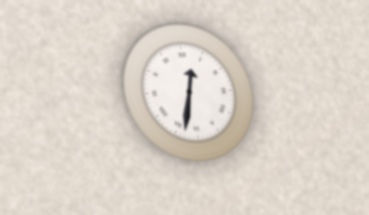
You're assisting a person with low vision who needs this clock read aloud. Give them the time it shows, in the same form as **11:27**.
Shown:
**12:33**
